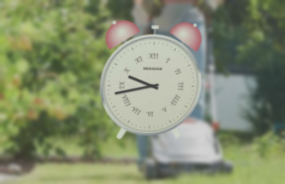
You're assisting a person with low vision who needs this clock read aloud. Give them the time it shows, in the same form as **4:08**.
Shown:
**9:43**
